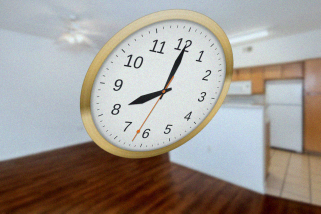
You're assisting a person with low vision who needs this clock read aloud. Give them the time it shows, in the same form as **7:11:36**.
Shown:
**8:00:32**
